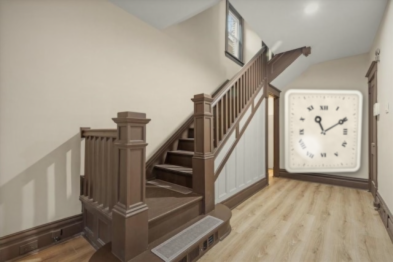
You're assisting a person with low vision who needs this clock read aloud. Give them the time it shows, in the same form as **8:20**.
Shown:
**11:10**
